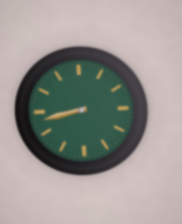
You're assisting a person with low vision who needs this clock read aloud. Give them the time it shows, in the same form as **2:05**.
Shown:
**8:43**
